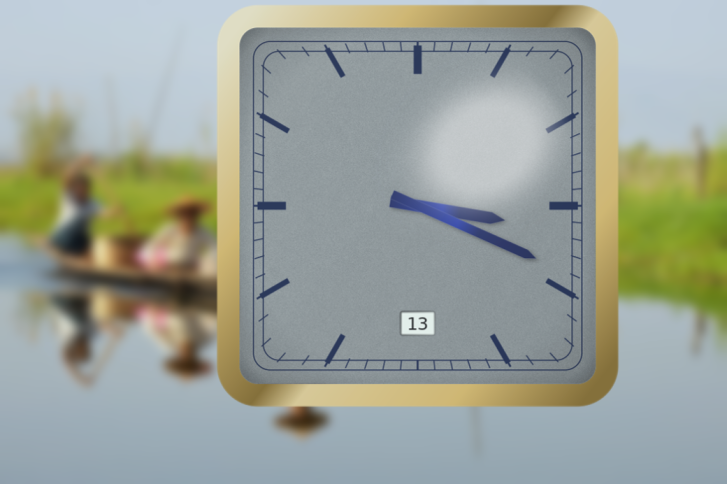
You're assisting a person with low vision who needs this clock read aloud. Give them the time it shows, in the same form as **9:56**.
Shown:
**3:19**
